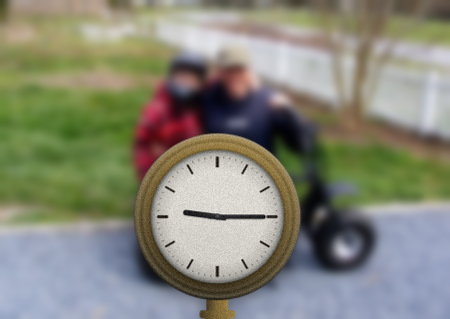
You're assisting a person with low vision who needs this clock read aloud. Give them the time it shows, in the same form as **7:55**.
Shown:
**9:15**
